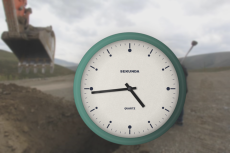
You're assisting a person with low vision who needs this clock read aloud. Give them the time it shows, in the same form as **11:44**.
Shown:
**4:44**
